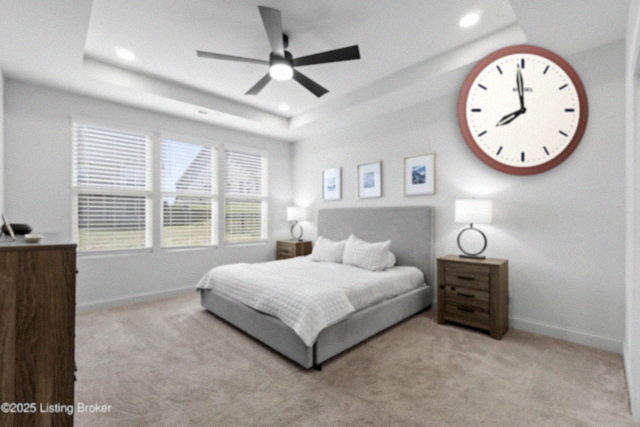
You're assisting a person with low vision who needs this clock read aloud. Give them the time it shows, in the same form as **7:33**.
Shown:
**7:59**
